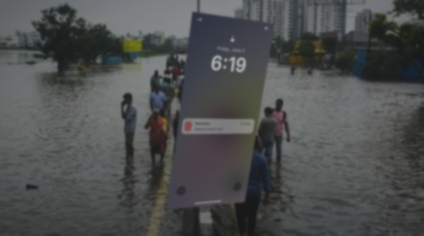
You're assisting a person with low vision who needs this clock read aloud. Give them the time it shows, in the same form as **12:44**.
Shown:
**6:19**
